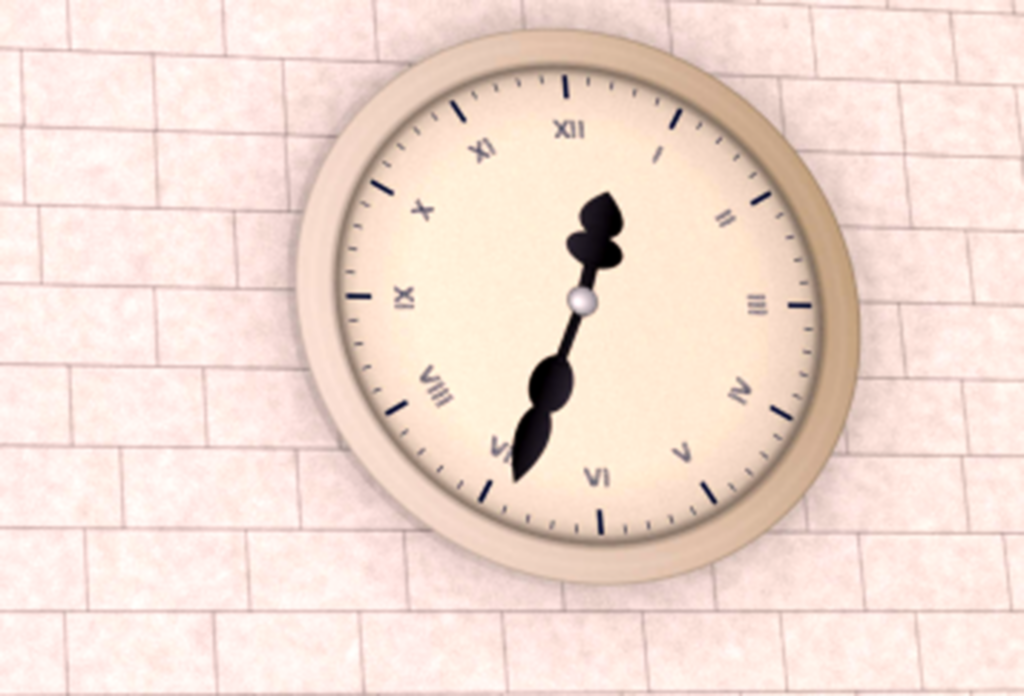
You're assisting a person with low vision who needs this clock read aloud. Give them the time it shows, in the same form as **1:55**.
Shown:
**12:34**
